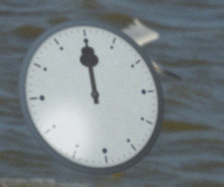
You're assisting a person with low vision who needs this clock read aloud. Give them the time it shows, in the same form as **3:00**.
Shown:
**12:00**
